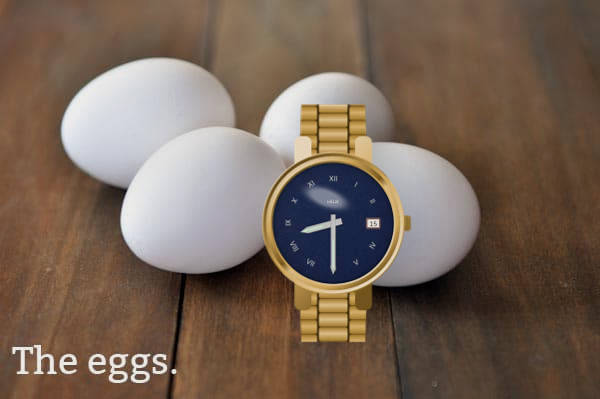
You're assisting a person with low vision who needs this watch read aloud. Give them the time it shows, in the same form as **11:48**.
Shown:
**8:30**
